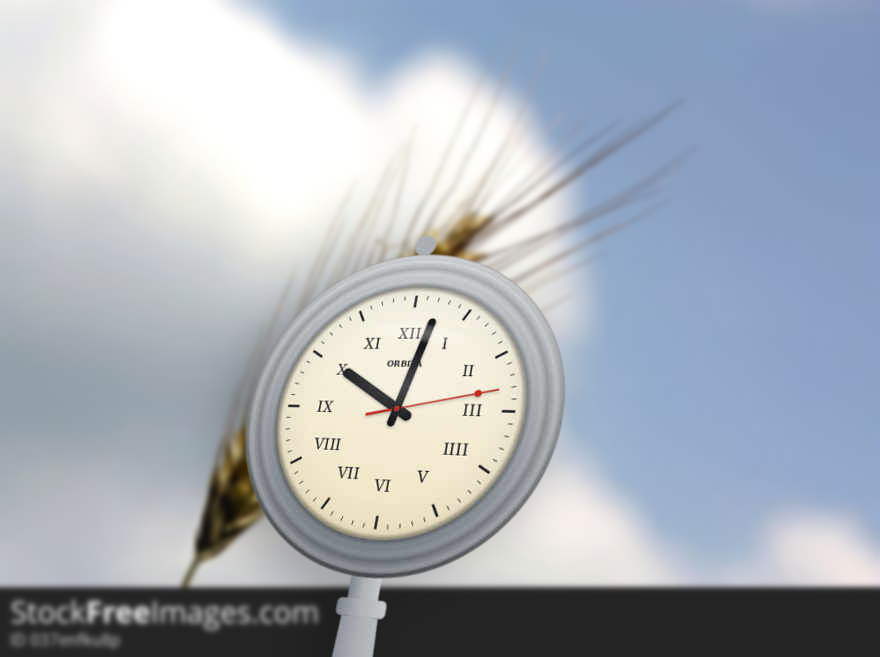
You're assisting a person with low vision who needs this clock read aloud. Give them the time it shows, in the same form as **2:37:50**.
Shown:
**10:02:13**
